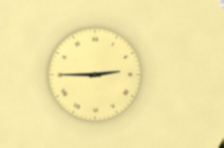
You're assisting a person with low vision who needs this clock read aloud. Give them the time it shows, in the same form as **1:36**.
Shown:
**2:45**
